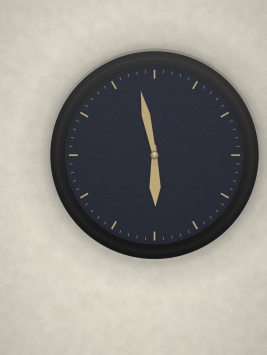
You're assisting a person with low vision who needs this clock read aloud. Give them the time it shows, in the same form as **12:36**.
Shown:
**5:58**
